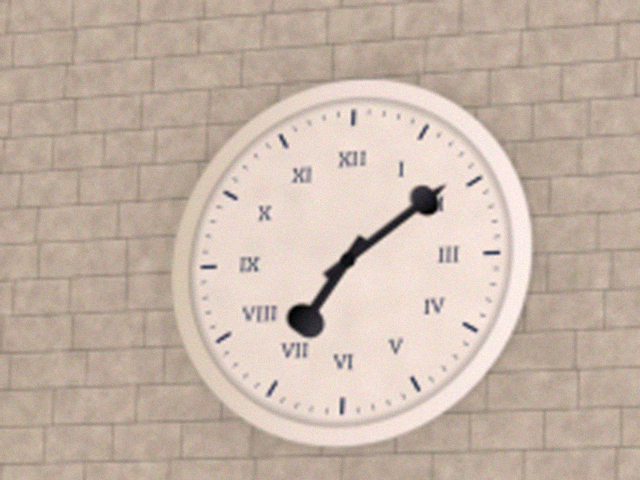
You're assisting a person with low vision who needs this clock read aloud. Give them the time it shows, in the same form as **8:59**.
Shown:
**7:09**
